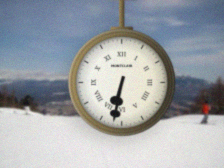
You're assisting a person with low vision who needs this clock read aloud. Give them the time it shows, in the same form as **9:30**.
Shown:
**6:32**
